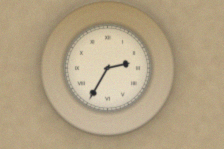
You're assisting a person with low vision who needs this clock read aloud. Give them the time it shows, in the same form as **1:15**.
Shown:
**2:35**
